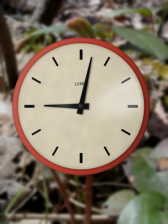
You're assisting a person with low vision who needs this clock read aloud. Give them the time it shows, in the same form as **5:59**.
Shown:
**9:02**
